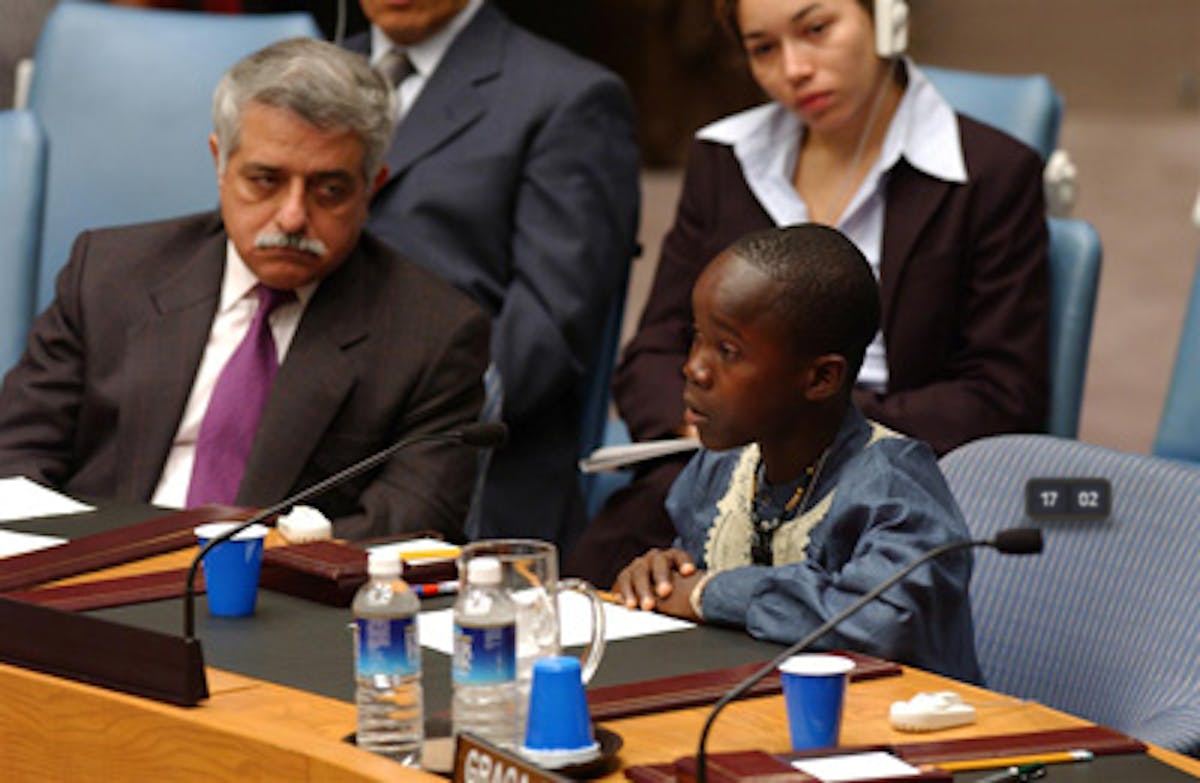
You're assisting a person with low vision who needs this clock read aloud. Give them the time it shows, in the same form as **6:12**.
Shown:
**17:02**
